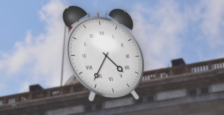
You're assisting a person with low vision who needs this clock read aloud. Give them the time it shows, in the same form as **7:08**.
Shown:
**4:36**
